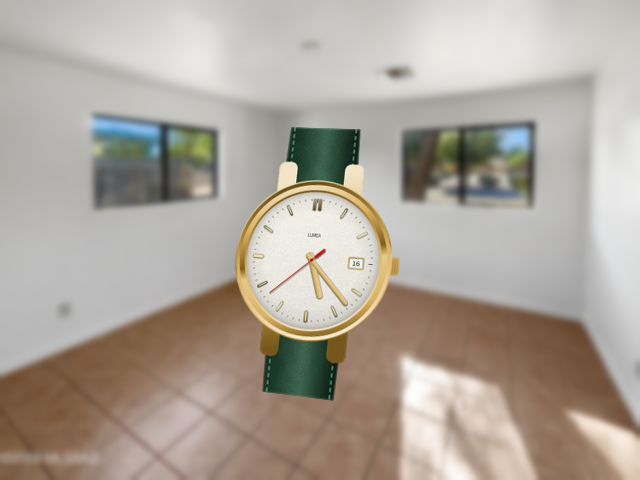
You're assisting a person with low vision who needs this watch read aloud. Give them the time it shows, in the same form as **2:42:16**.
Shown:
**5:22:38**
